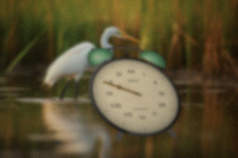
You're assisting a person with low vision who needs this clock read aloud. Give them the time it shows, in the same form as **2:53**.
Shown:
**9:49**
